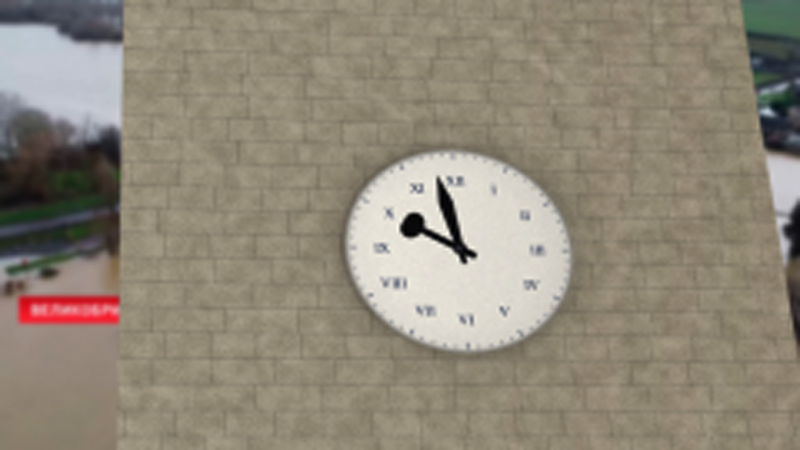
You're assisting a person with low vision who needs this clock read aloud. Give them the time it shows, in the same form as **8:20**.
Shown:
**9:58**
